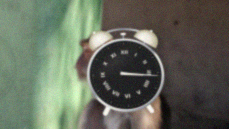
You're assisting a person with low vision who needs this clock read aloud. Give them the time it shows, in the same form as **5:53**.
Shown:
**3:16**
